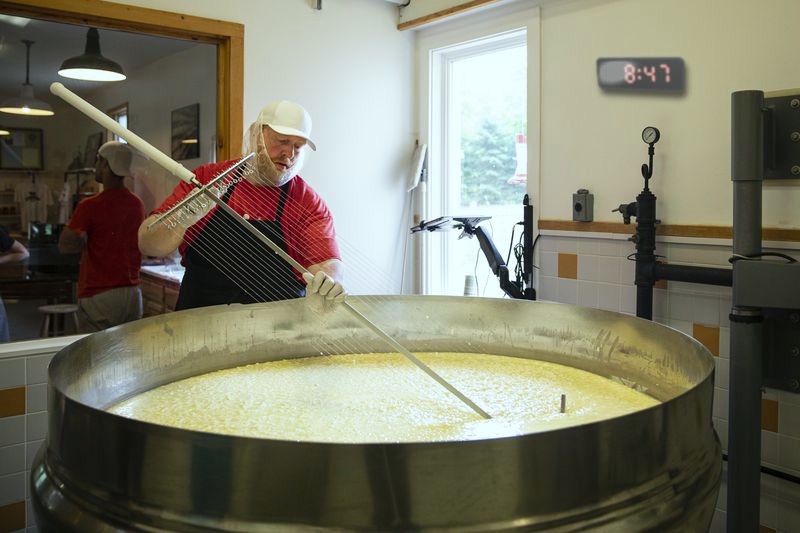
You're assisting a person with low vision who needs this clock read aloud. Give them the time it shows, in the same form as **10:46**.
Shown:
**8:47**
